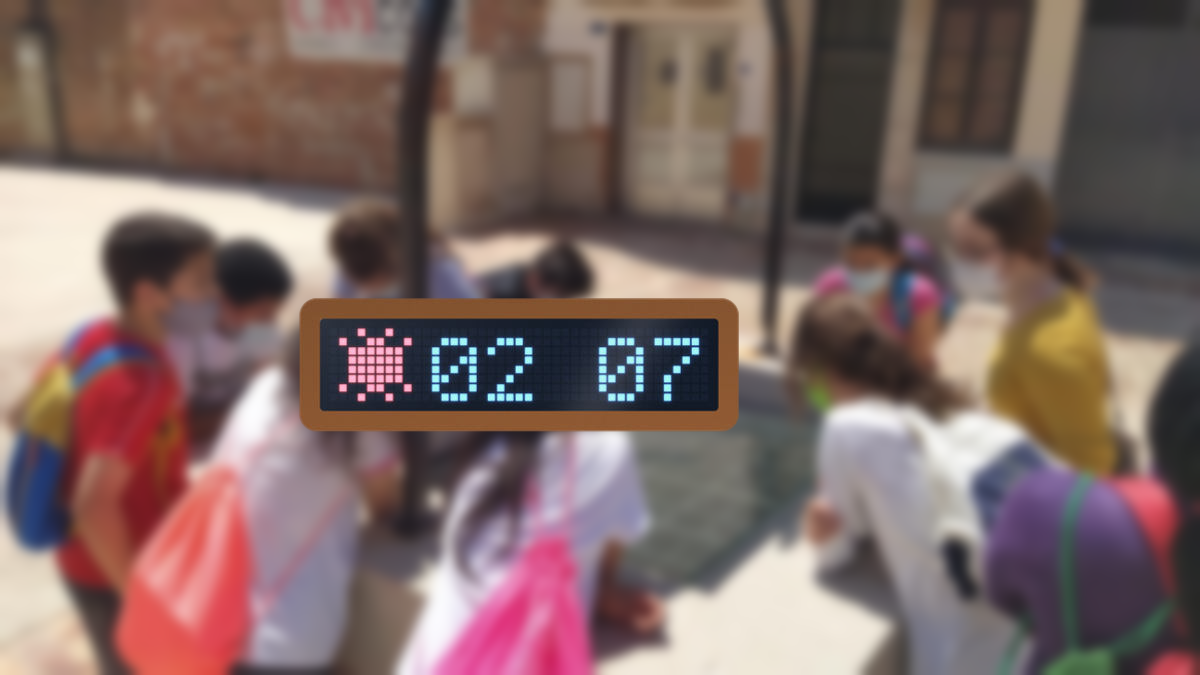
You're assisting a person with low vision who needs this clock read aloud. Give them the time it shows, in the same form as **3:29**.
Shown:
**2:07**
